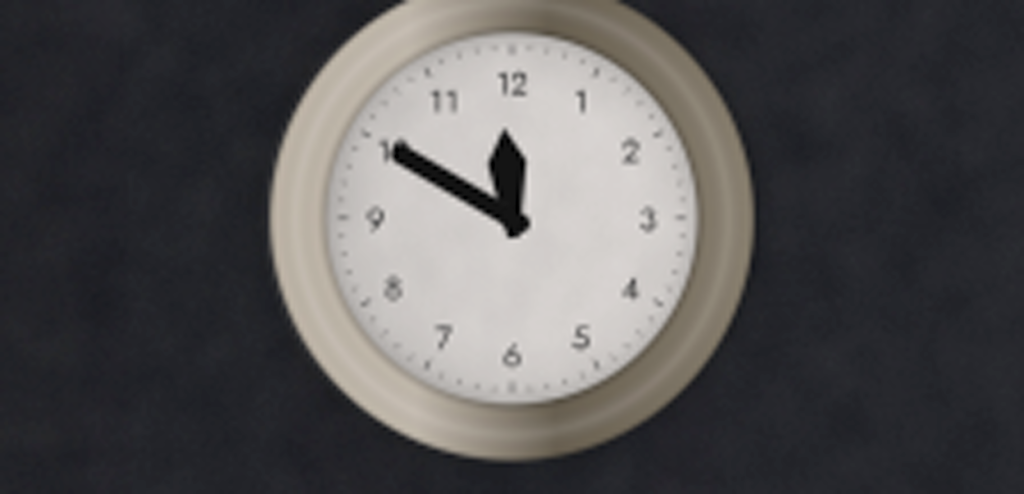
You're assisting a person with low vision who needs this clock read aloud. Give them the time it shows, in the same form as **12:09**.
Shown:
**11:50**
